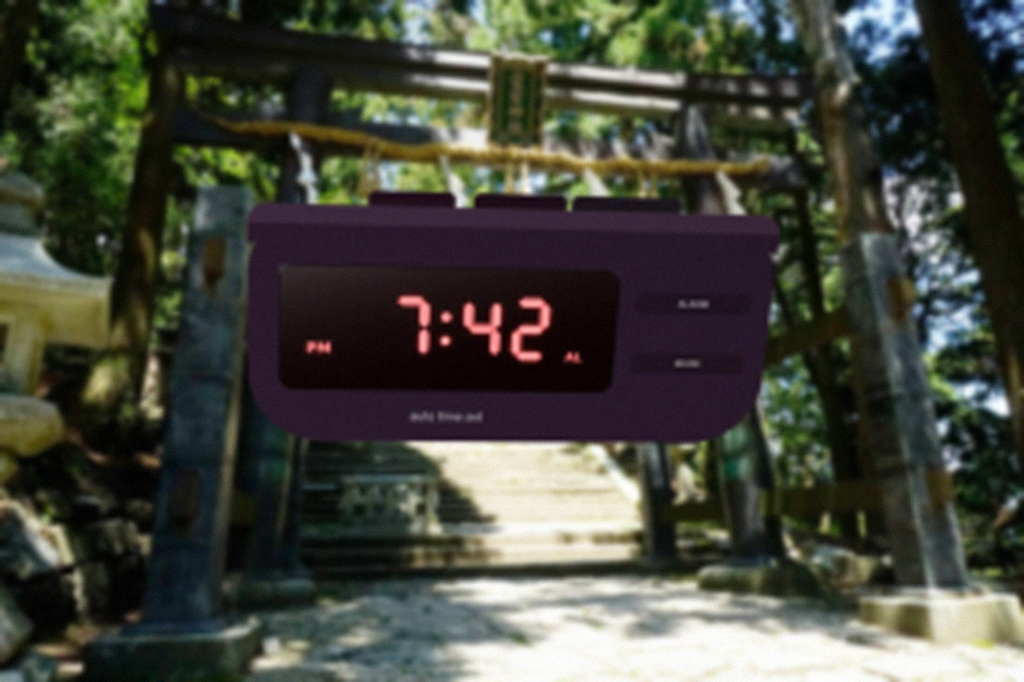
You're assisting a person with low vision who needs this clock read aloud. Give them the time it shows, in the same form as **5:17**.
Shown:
**7:42**
